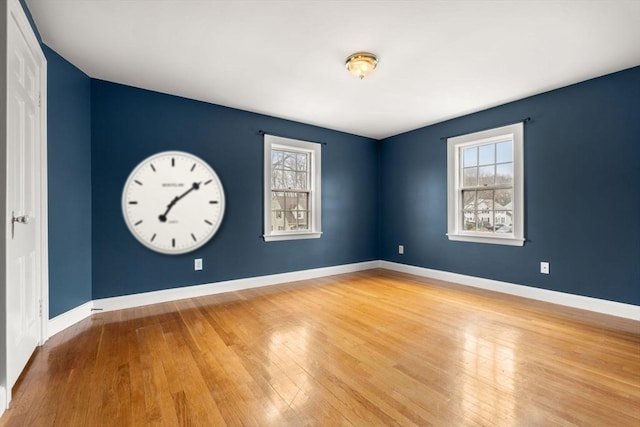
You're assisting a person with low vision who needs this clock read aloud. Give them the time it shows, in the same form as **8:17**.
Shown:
**7:09**
